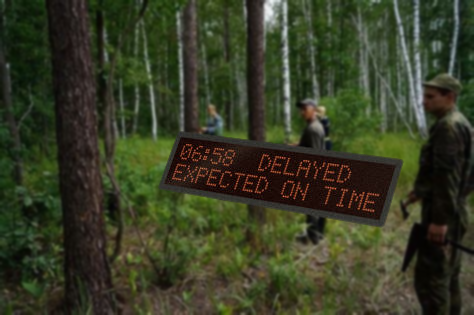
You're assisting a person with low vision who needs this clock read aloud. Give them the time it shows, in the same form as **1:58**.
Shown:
**6:58**
